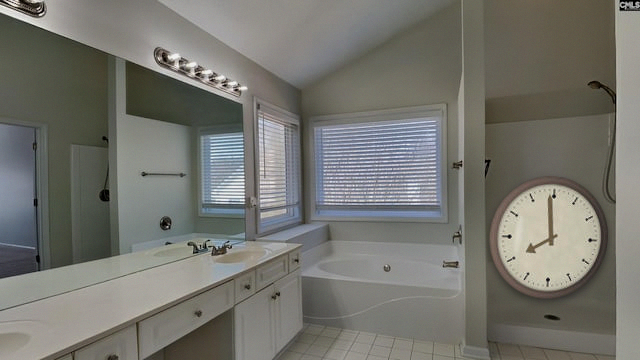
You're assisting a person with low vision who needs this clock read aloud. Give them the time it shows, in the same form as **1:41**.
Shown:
**7:59**
